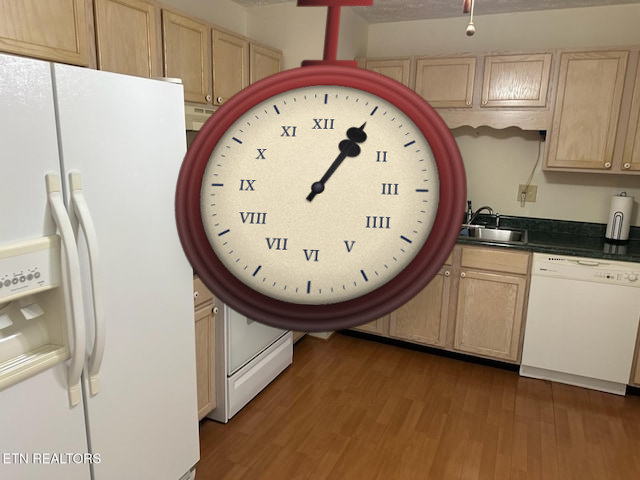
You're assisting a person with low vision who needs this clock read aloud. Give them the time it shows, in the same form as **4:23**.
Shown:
**1:05**
